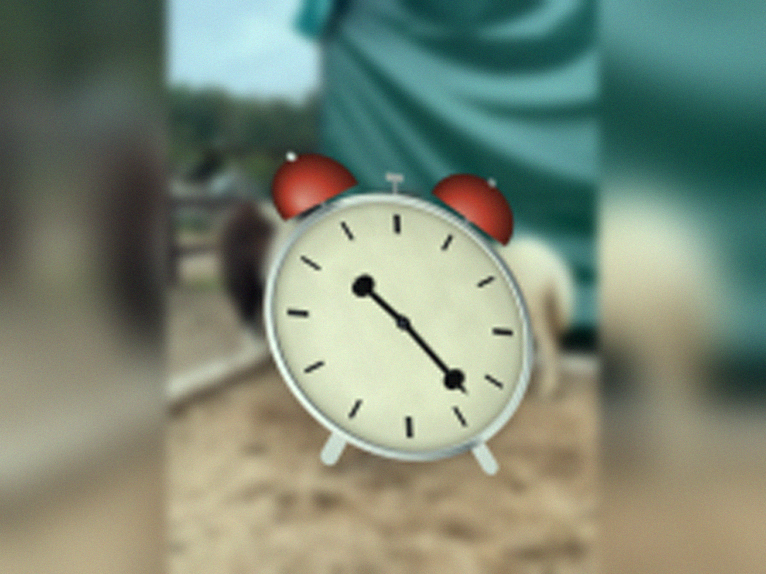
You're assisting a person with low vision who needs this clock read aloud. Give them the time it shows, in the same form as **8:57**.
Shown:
**10:23**
